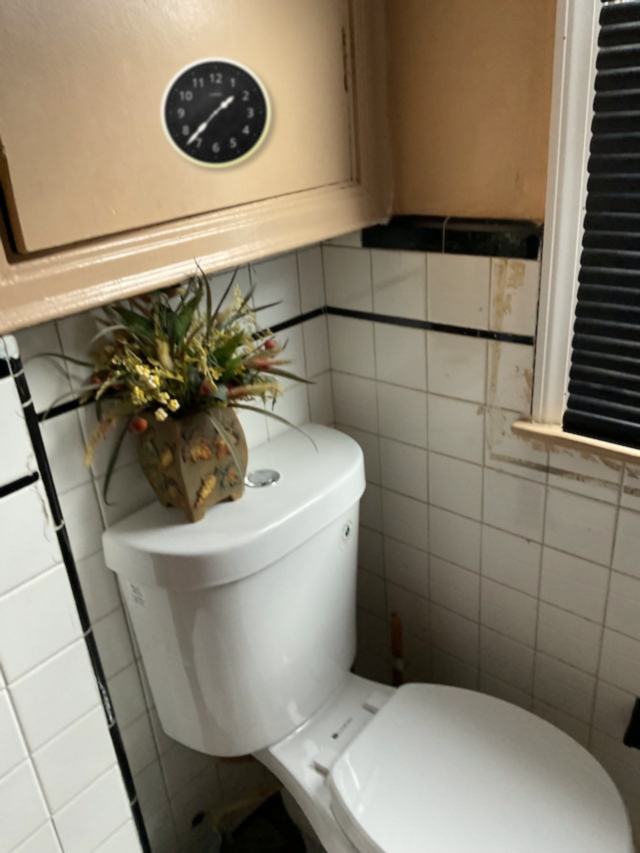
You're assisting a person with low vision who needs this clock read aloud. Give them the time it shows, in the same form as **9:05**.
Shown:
**1:37**
